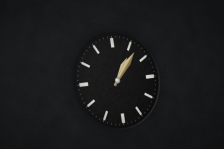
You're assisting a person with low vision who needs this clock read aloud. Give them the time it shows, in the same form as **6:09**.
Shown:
**1:07**
